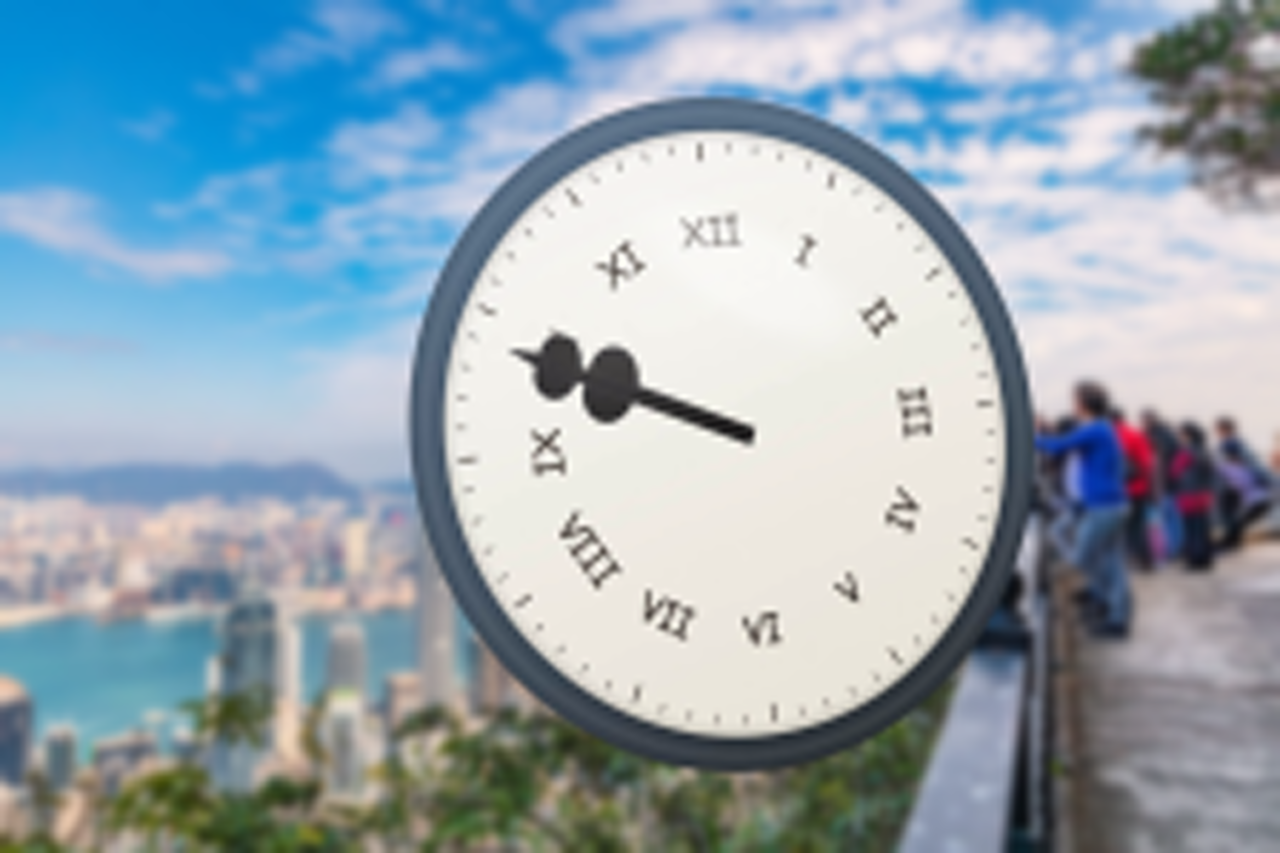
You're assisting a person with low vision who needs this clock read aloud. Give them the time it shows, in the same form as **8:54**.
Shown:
**9:49**
